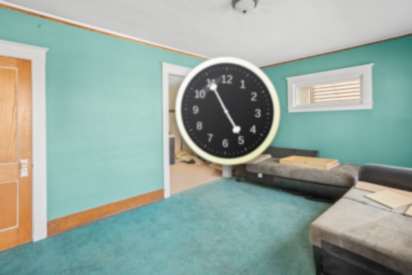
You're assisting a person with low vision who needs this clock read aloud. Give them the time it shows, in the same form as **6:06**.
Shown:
**4:55**
